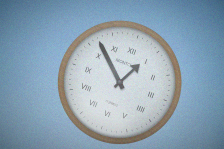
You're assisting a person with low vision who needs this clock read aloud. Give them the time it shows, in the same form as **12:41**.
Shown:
**12:52**
